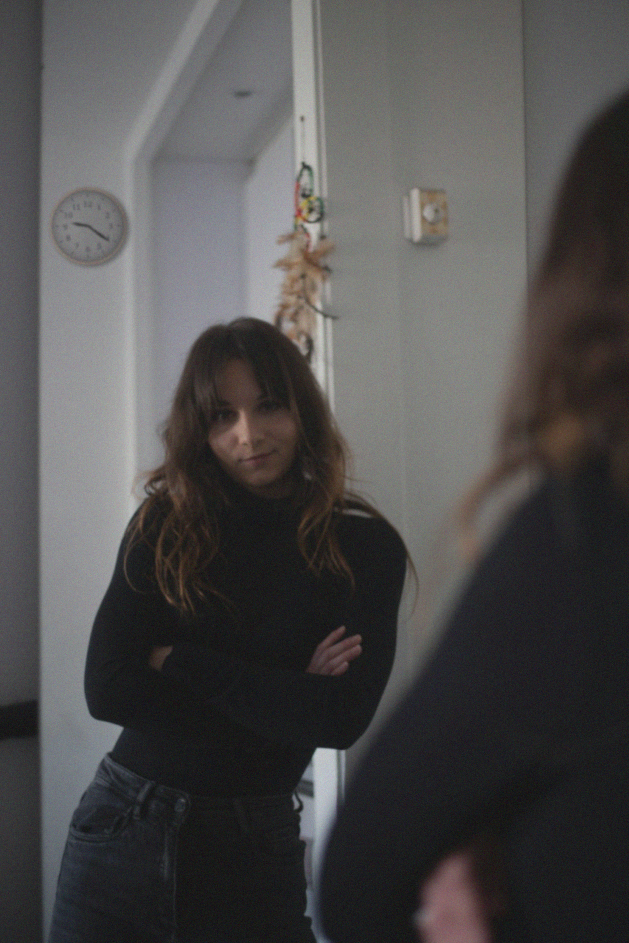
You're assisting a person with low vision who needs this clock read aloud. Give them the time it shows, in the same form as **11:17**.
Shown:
**9:21**
